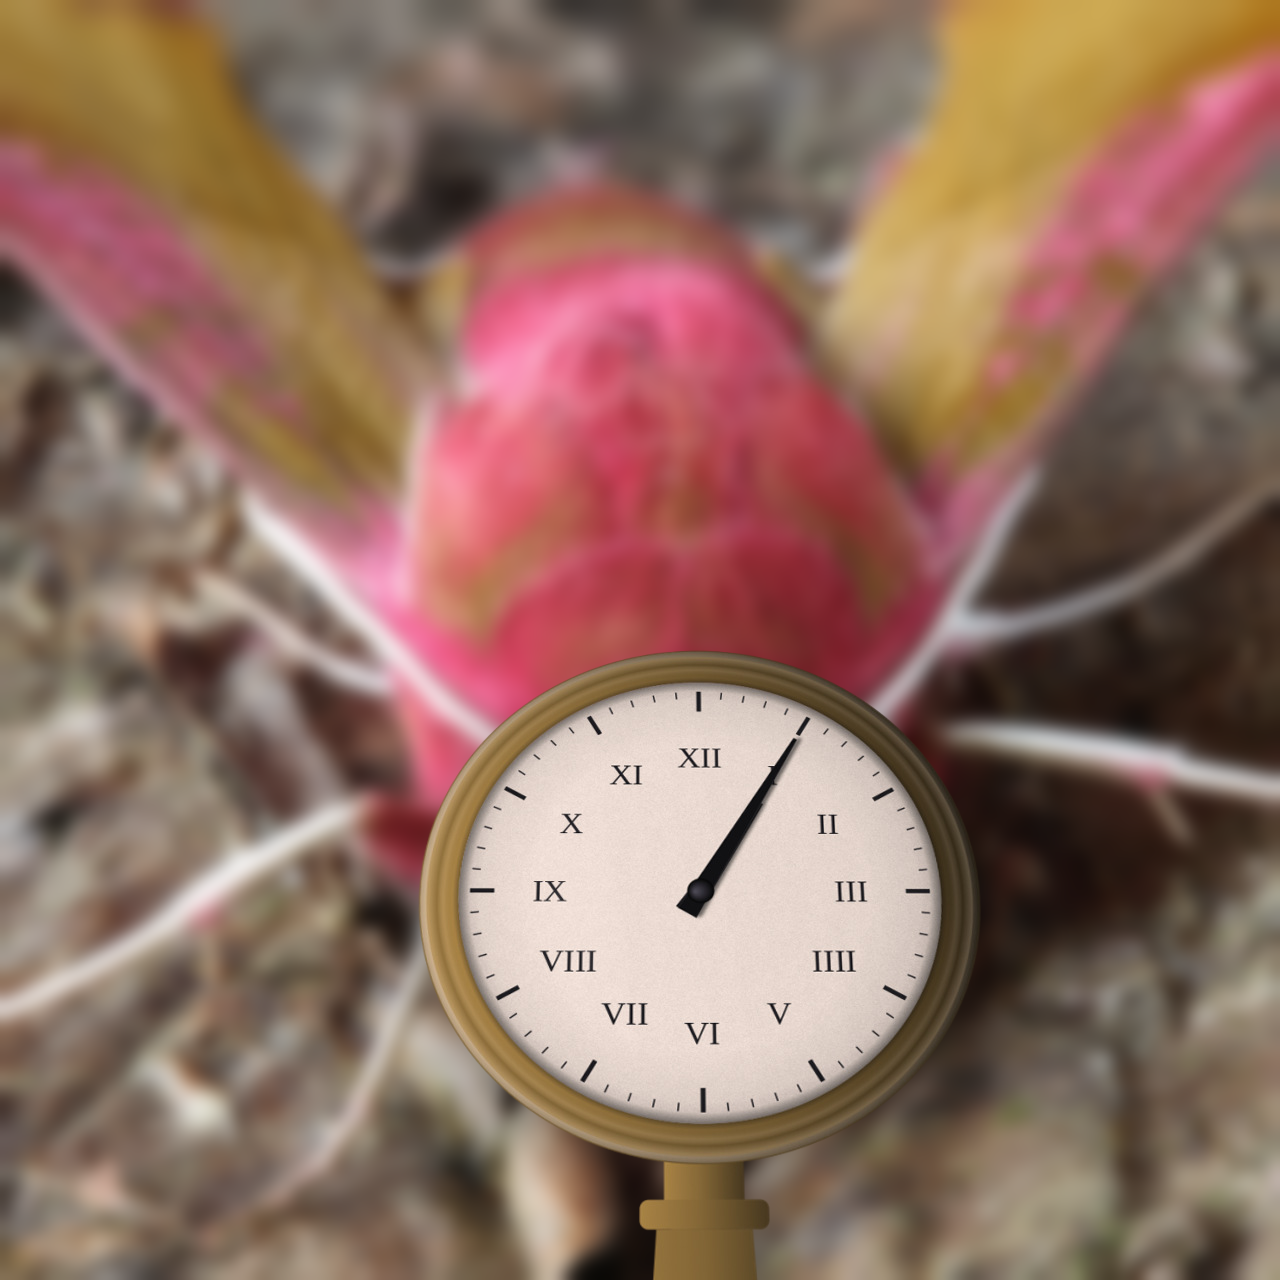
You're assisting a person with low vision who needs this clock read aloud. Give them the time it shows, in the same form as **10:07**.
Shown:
**1:05**
